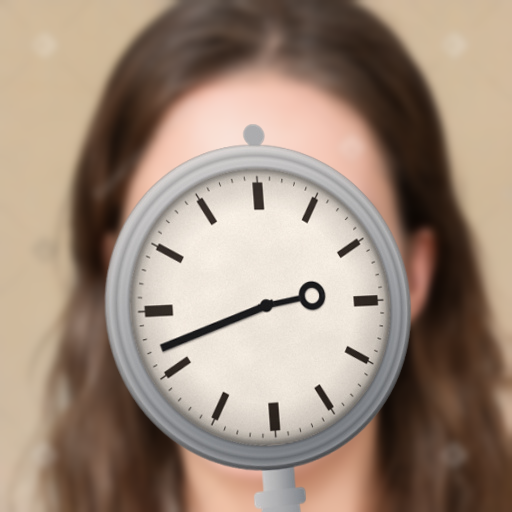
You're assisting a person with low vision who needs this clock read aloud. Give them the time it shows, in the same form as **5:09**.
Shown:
**2:42**
